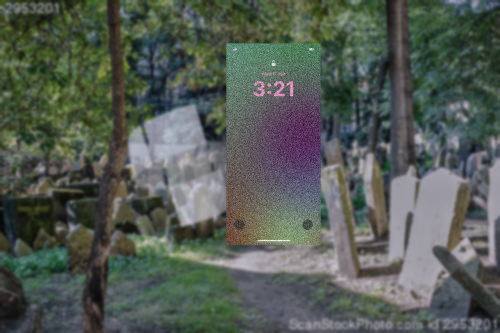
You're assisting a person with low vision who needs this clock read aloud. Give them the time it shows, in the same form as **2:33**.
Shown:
**3:21**
